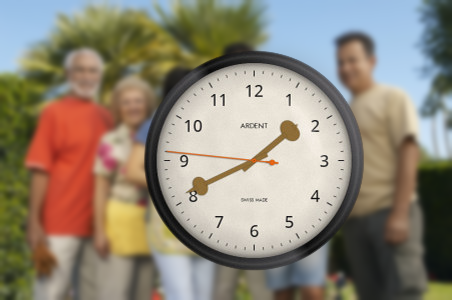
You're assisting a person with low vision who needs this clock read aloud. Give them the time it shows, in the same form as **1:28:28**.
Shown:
**1:40:46**
